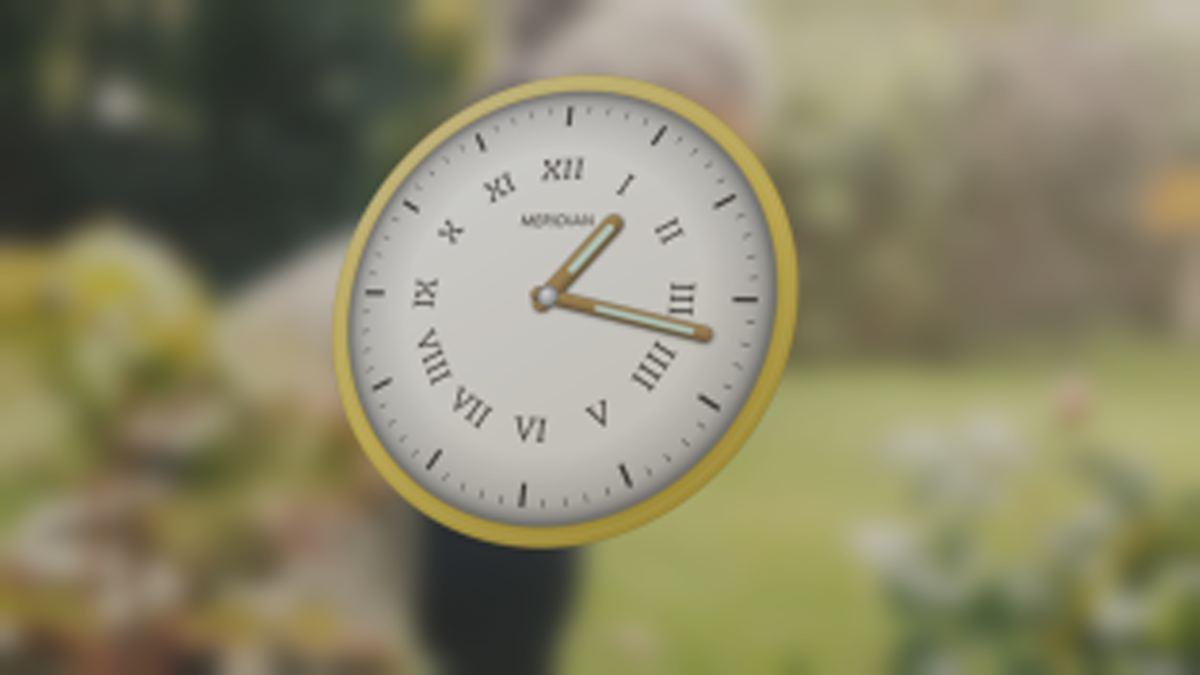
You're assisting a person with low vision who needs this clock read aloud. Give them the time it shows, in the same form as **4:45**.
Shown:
**1:17**
